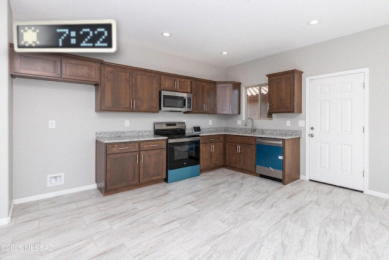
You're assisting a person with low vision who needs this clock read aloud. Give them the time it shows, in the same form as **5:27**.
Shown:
**7:22**
